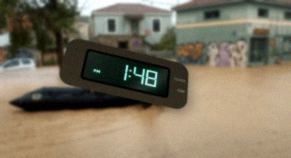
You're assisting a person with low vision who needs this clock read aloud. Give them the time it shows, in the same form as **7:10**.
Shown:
**1:48**
